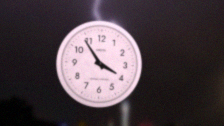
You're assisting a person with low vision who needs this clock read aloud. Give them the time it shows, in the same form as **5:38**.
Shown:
**3:54**
